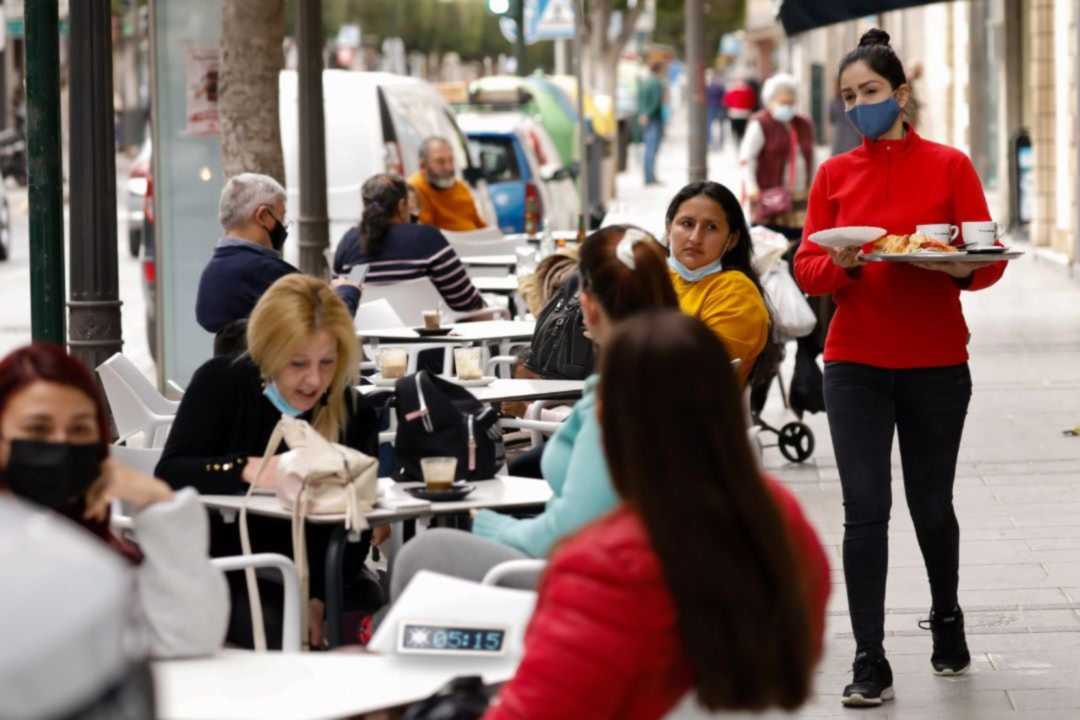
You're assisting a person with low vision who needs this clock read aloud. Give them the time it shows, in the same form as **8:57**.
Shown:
**5:15**
